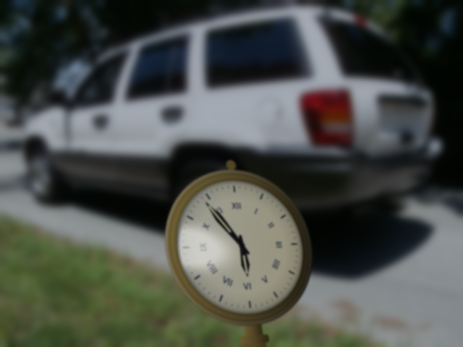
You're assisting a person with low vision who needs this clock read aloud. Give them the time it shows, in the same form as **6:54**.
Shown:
**5:54**
